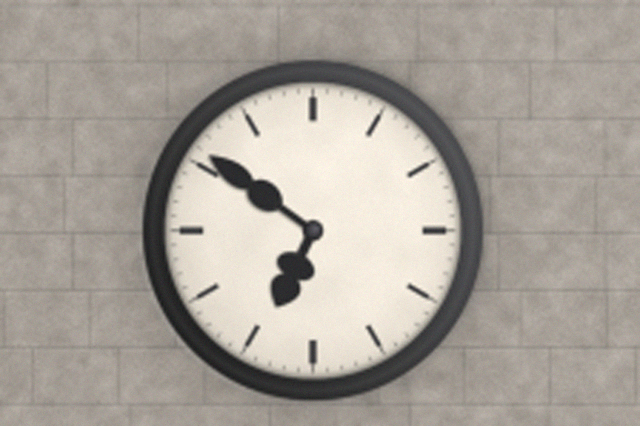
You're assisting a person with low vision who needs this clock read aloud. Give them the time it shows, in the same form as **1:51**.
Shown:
**6:51**
